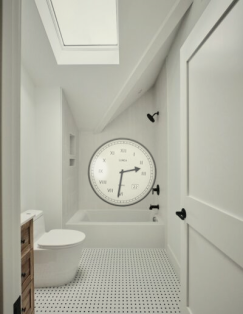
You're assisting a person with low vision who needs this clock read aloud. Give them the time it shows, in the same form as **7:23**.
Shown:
**2:31**
